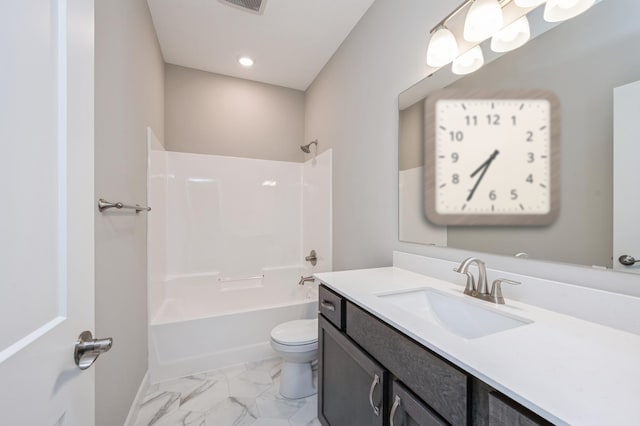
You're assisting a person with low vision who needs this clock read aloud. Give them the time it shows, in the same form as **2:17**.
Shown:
**7:35**
